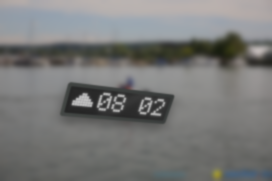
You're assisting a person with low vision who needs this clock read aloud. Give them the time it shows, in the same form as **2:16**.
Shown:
**8:02**
